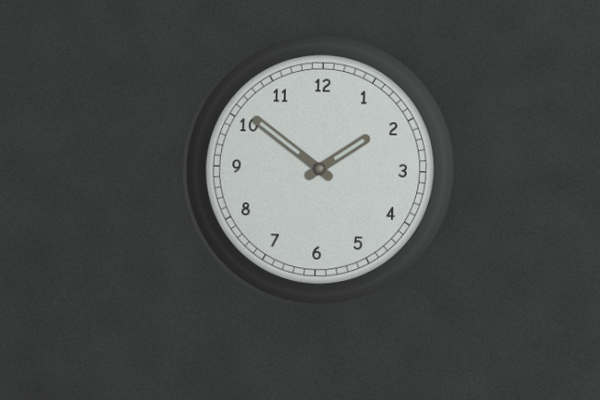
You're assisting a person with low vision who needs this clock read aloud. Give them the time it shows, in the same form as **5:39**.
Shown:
**1:51**
